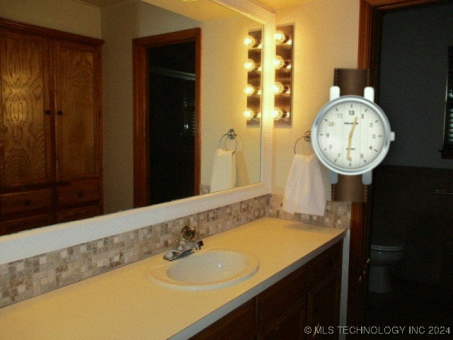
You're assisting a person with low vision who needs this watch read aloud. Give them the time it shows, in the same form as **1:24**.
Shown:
**12:31**
